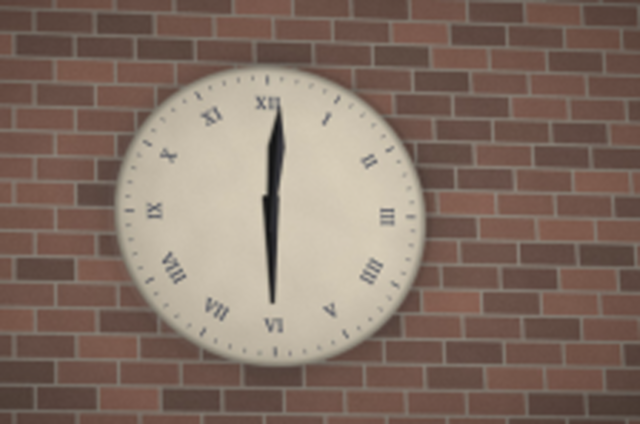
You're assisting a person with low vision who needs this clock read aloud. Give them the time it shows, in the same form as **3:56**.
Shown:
**6:01**
